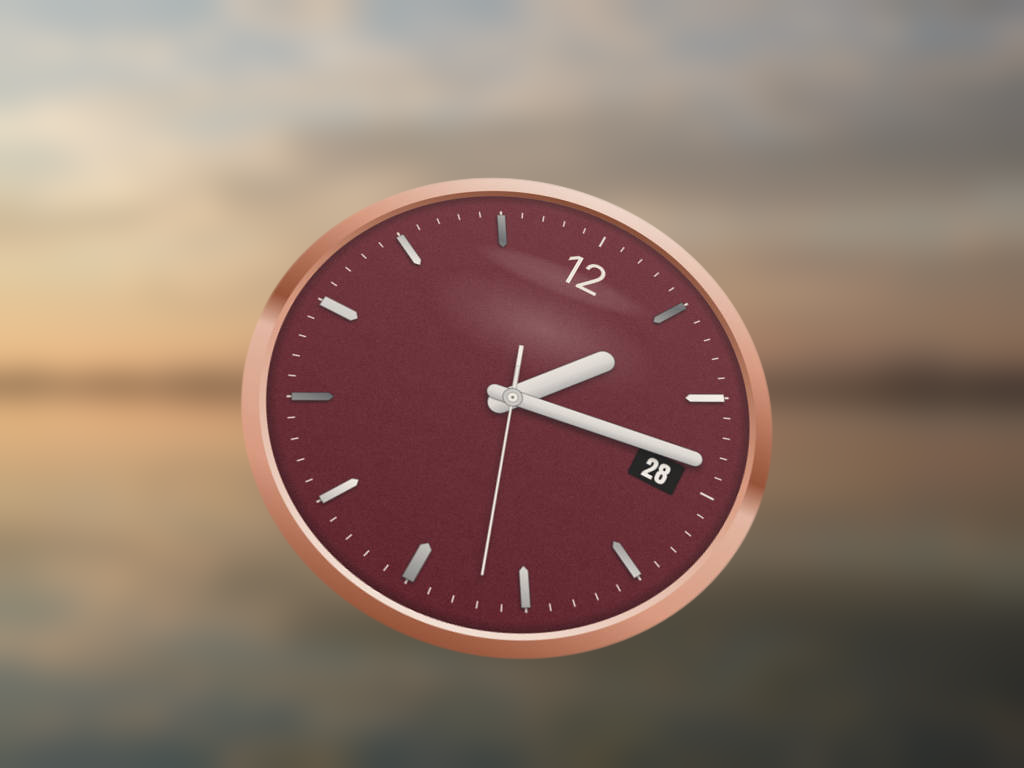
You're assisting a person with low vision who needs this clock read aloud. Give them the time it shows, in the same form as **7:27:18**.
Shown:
**1:13:27**
